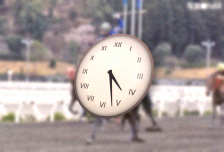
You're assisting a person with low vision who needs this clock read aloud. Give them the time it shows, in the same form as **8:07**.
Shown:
**4:27**
